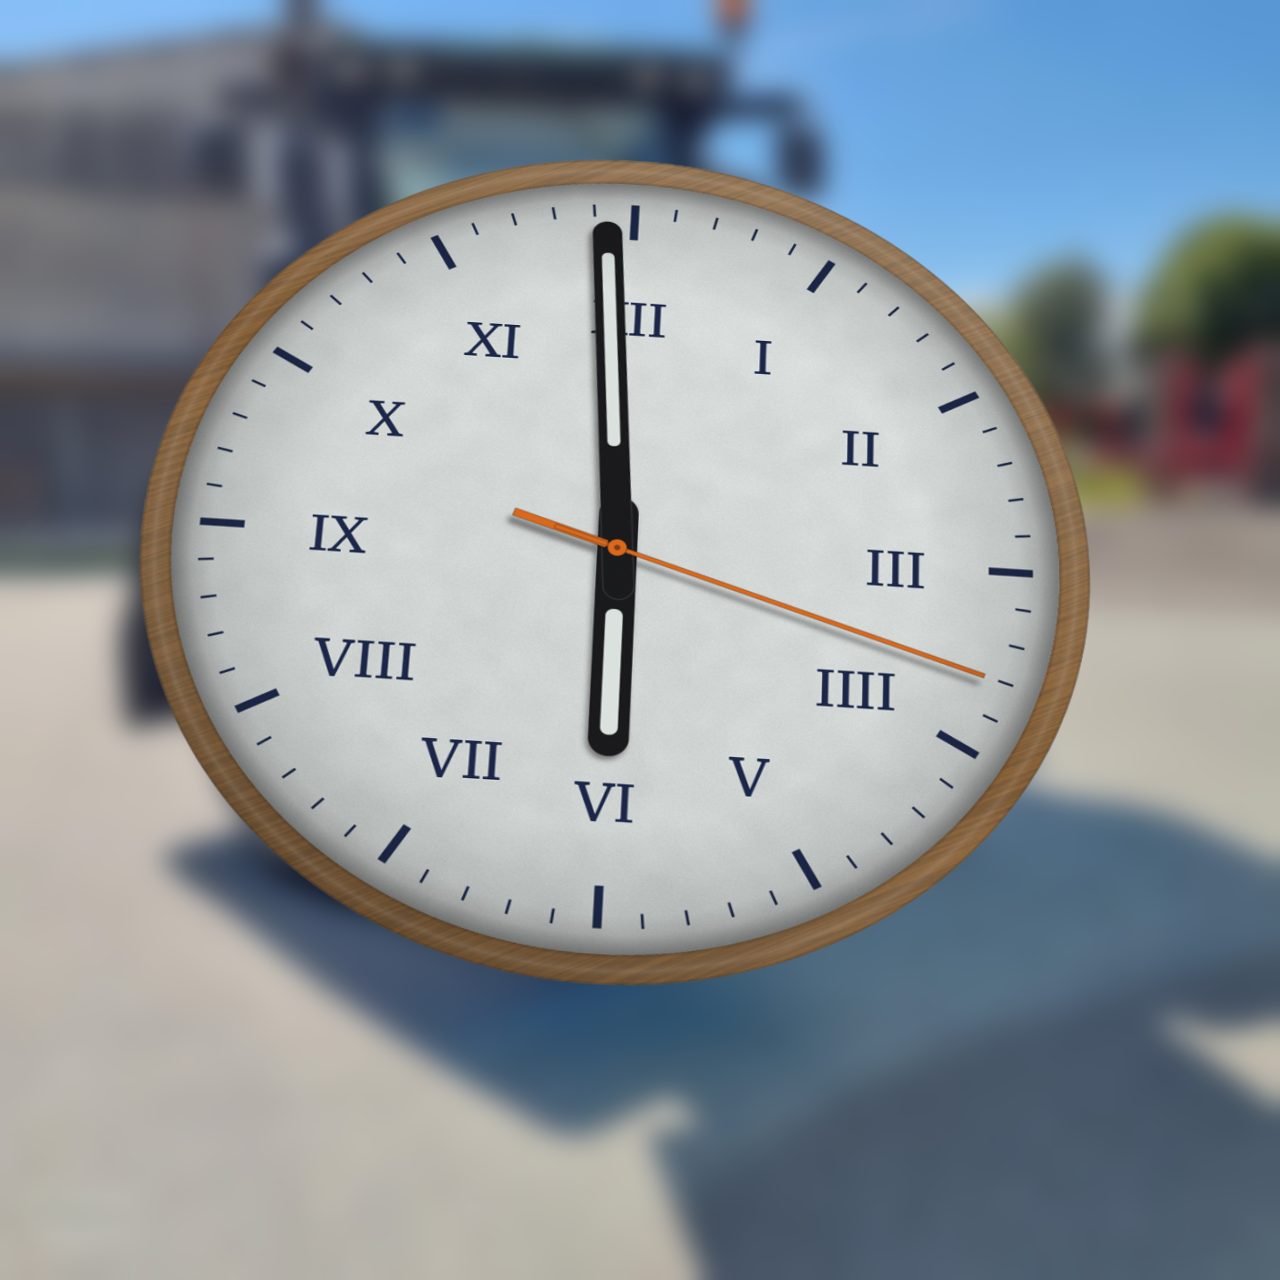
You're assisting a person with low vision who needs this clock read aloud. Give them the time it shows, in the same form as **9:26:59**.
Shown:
**5:59:18**
